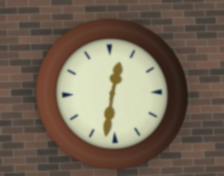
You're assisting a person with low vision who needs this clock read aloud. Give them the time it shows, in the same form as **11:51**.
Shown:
**12:32**
